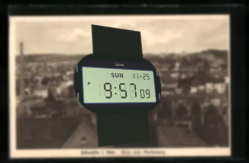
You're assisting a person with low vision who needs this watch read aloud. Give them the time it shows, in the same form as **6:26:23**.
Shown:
**9:57:09**
